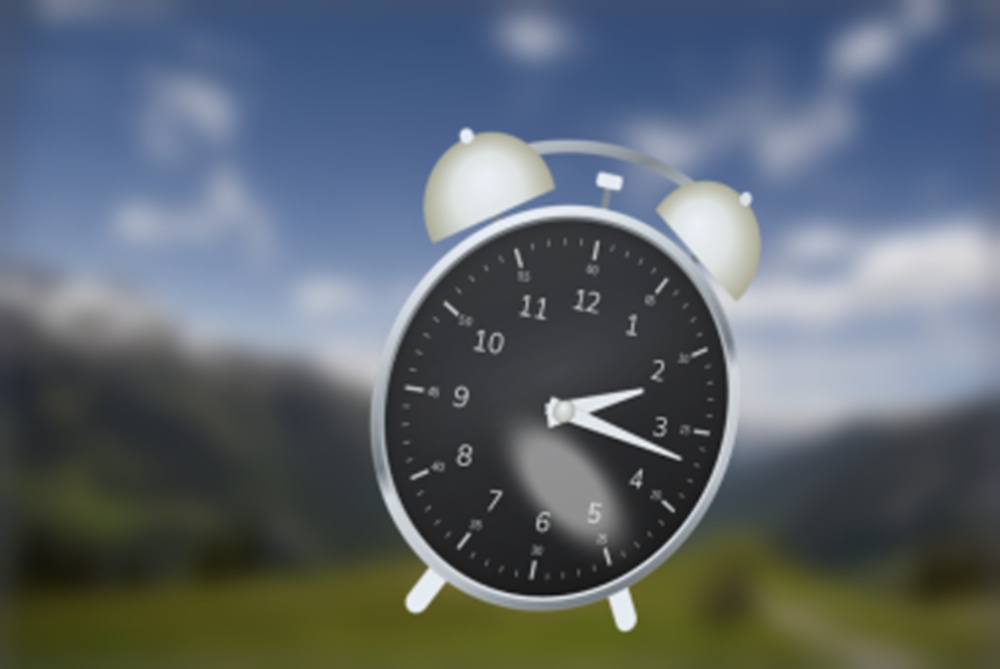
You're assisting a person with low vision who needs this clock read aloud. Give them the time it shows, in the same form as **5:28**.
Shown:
**2:17**
